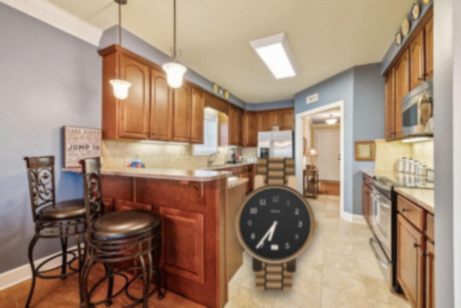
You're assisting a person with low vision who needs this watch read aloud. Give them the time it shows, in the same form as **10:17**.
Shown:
**6:36**
